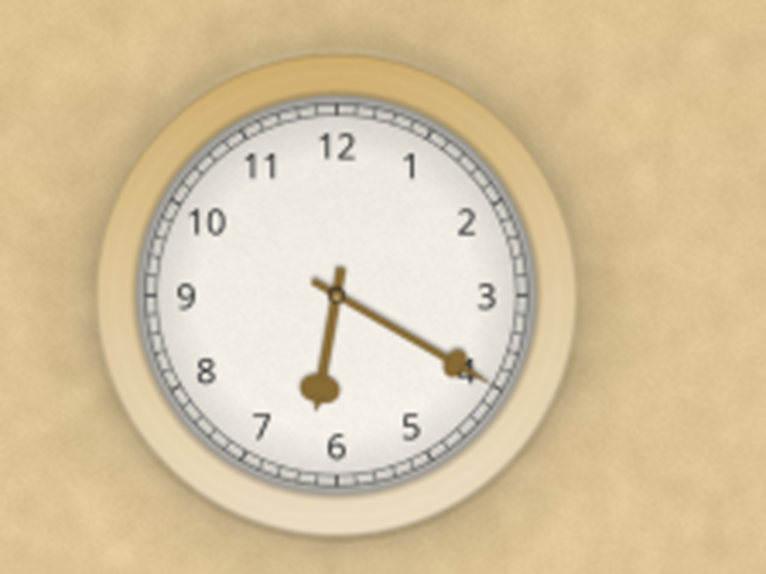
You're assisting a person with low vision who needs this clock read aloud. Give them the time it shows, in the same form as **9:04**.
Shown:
**6:20**
